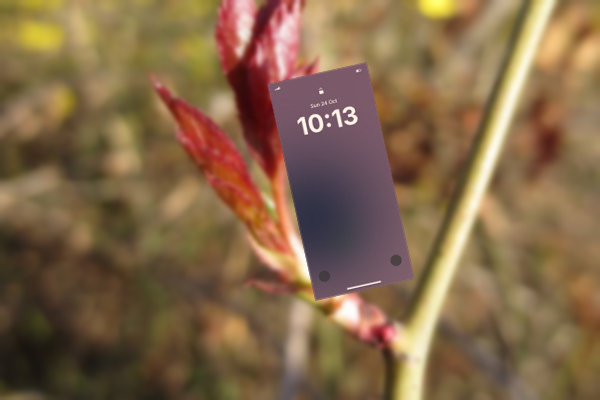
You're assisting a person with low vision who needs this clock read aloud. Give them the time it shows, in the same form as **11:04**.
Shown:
**10:13**
